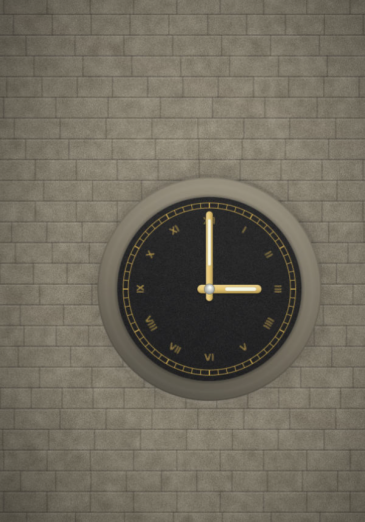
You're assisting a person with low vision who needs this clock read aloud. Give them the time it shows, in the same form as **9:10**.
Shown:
**3:00**
